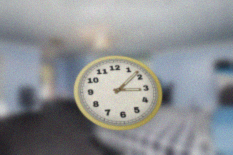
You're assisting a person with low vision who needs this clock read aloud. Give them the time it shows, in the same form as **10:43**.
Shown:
**3:08**
